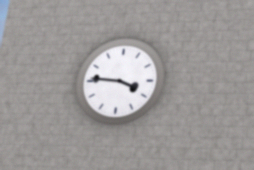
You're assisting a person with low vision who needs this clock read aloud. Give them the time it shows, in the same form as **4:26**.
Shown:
**3:46**
